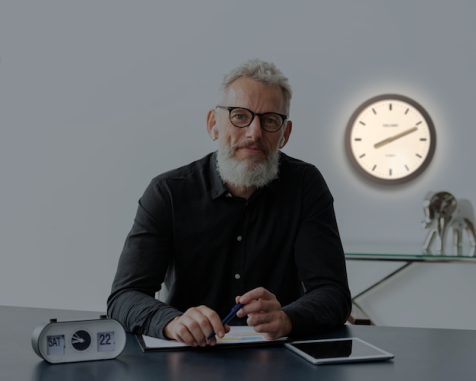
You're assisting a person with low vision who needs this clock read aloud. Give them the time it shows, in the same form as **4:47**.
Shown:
**8:11**
